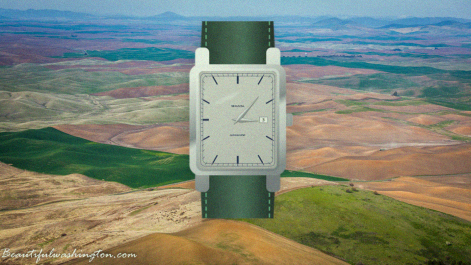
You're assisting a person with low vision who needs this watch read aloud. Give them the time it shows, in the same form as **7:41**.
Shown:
**3:07**
